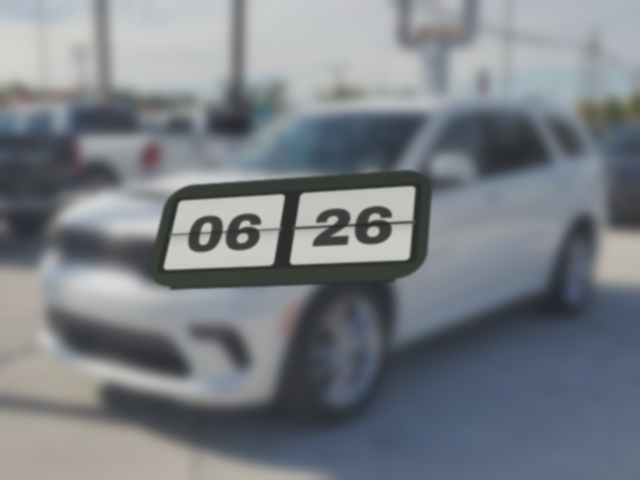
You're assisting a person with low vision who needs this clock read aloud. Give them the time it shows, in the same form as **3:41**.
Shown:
**6:26**
